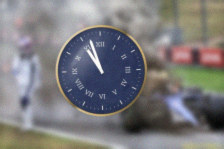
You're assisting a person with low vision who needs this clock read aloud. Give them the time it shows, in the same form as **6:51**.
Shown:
**10:57**
